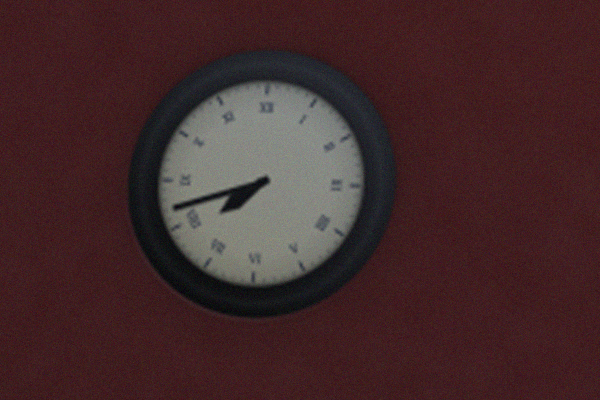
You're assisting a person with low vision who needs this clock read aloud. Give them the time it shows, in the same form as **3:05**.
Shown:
**7:42**
